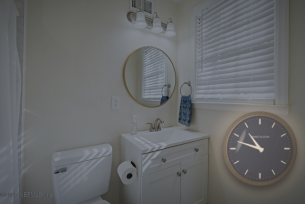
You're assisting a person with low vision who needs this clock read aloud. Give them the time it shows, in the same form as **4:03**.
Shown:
**10:48**
